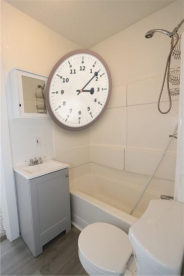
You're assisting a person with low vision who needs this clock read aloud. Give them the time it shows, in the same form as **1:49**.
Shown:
**3:08**
